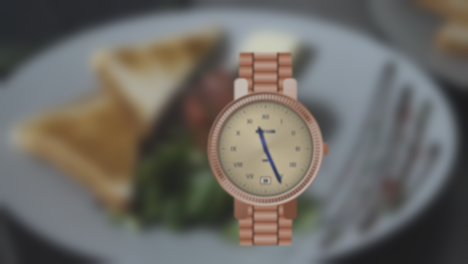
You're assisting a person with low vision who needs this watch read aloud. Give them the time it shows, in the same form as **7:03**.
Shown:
**11:26**
